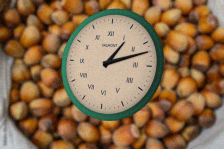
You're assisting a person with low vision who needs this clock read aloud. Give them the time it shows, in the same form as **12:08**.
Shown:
**1:12**
